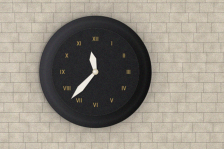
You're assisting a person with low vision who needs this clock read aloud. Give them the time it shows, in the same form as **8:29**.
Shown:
**11:37**
